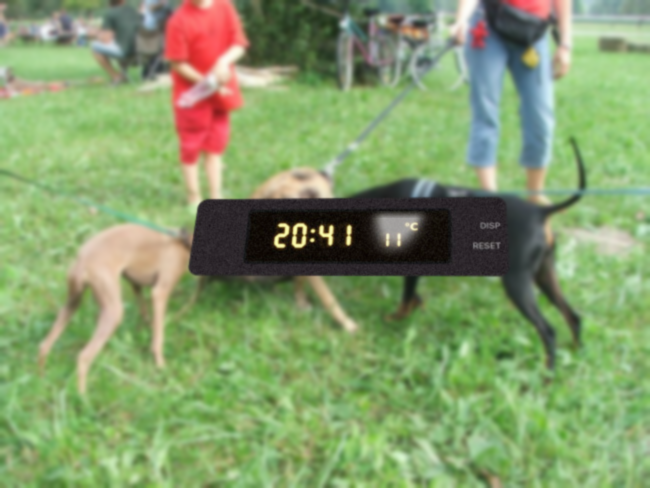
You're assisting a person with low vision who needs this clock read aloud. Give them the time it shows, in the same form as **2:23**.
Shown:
**20:41**
